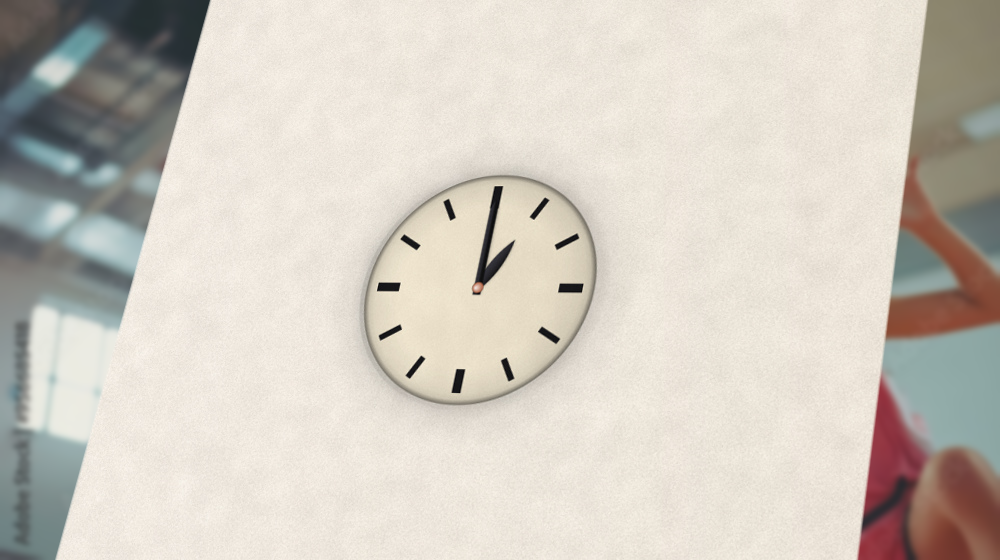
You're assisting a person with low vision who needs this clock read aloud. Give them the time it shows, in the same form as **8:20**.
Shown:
**1:00**
